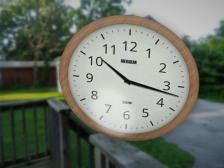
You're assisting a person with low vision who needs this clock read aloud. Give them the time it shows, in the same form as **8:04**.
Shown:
**10:17**
